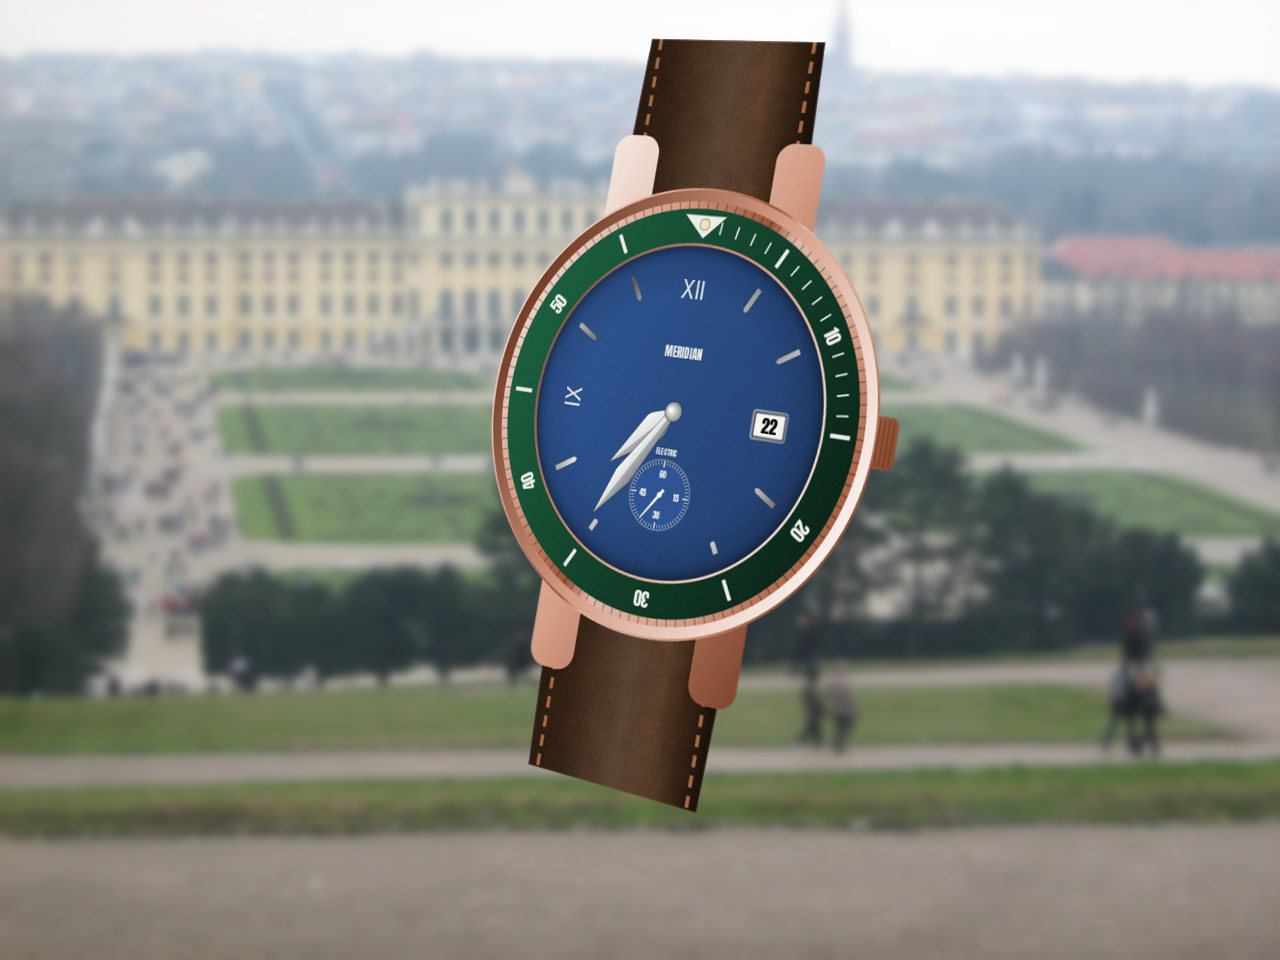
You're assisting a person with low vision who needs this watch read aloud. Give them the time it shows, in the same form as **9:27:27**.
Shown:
**7:35:36**
